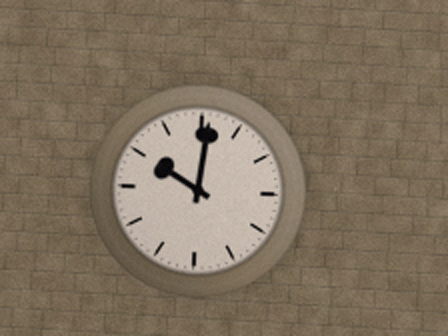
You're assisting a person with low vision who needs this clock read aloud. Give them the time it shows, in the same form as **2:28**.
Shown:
**10:01**
